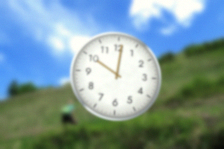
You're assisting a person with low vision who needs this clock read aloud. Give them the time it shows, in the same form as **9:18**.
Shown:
**10:01**
